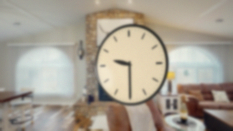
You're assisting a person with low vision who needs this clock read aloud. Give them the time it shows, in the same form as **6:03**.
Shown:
**9:30**
